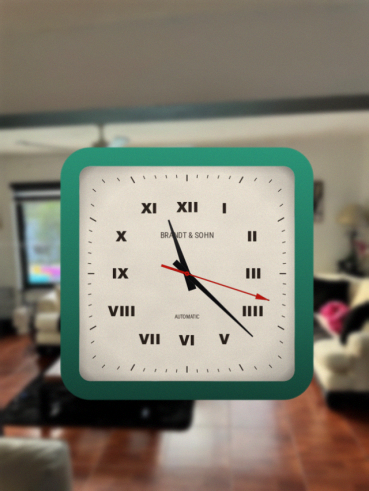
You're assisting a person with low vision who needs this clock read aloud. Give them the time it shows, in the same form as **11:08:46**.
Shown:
**11:22:18**
